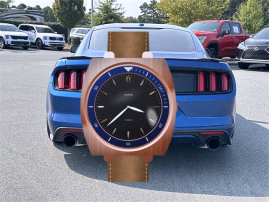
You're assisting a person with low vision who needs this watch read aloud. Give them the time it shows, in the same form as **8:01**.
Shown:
**3:38**
